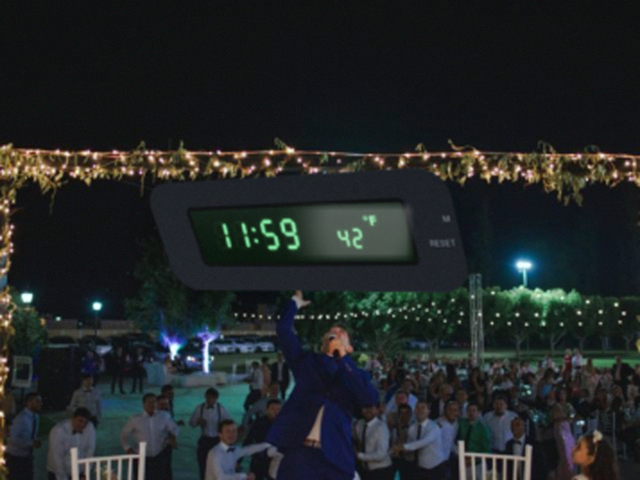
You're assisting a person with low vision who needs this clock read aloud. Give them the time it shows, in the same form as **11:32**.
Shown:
**11:59**
